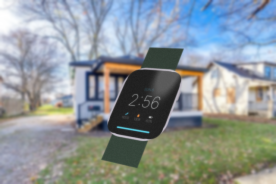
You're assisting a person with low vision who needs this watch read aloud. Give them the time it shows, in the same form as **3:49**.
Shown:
**2:56**
